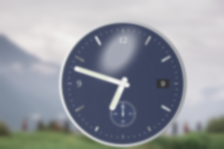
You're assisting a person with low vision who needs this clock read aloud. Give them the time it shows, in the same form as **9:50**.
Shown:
**6:48**
